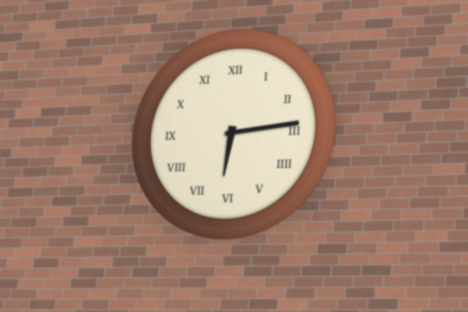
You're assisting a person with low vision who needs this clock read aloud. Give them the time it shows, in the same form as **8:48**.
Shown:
**6:14**
